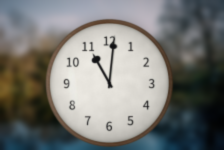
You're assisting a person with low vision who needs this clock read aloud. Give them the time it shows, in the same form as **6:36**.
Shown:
**11:01**
